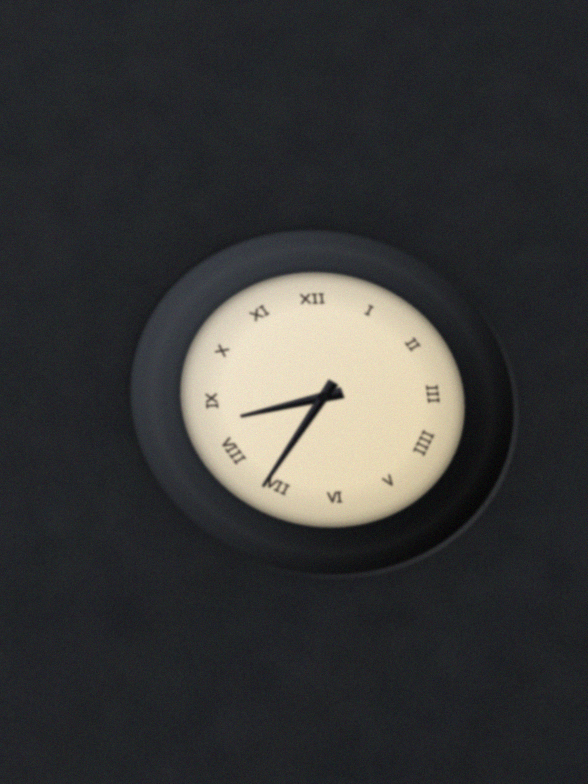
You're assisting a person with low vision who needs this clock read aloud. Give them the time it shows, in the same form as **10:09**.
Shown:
**8:36**
